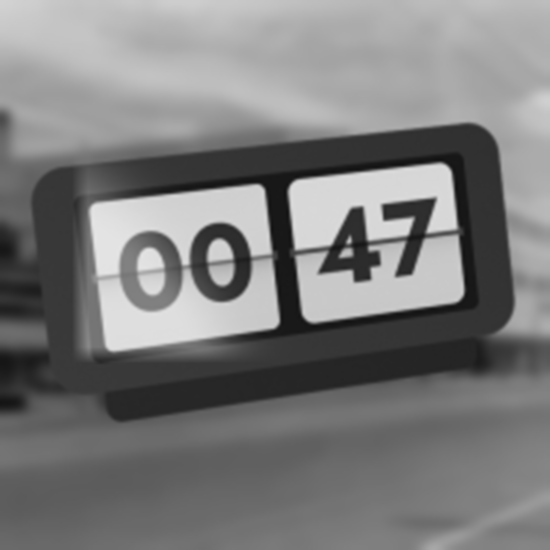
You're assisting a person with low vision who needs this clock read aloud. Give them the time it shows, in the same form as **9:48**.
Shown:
**0:47**
